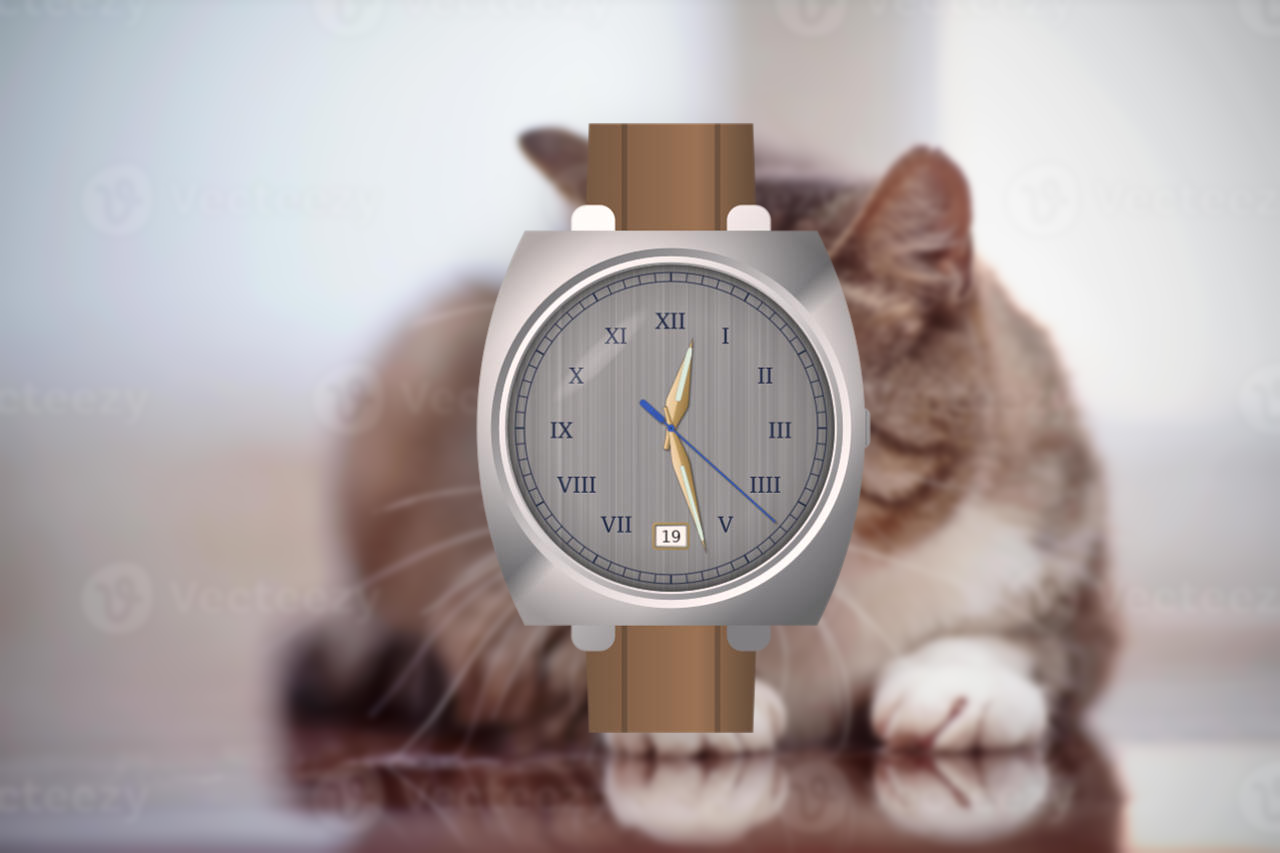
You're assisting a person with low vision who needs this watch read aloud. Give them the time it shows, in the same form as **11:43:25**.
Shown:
**12:27:22**
